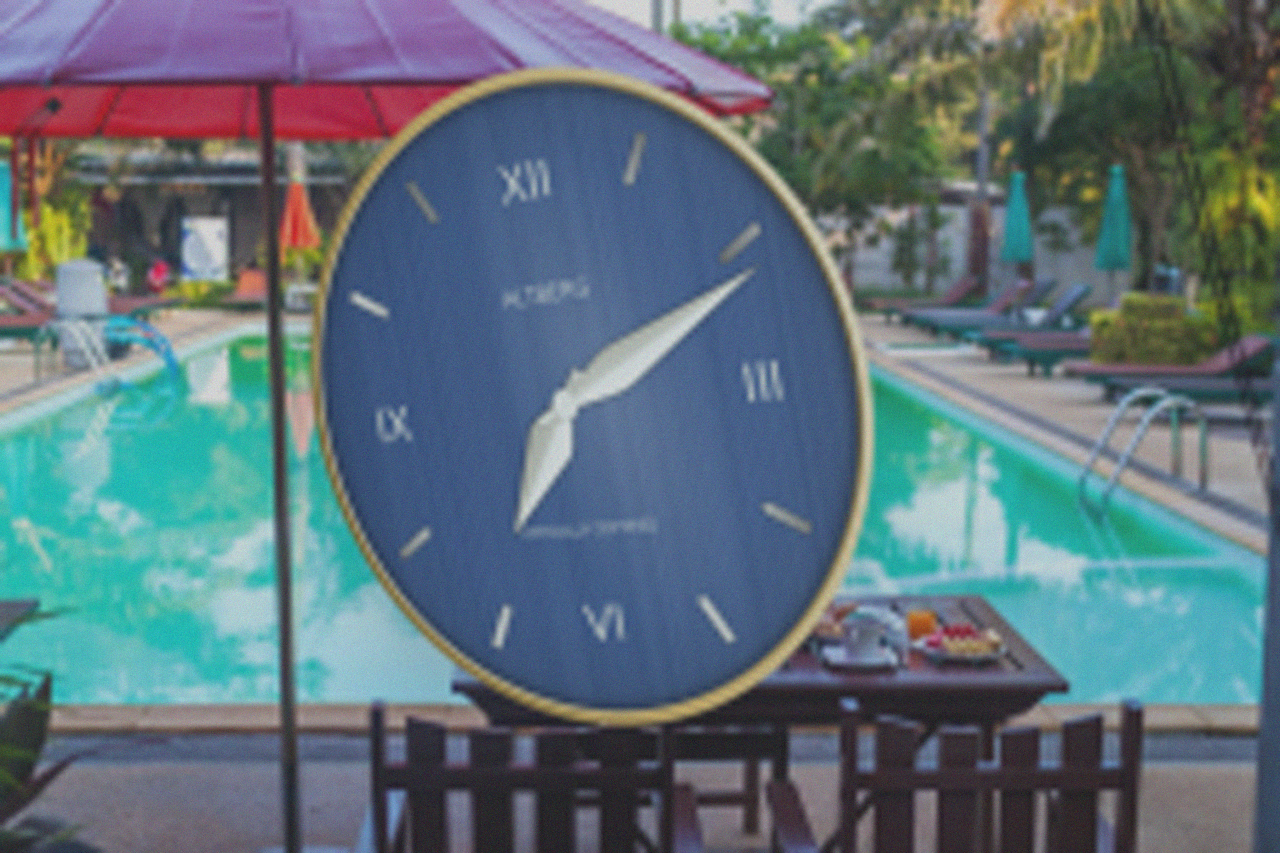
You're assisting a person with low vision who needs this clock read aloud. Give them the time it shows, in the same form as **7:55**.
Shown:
**7:11**
